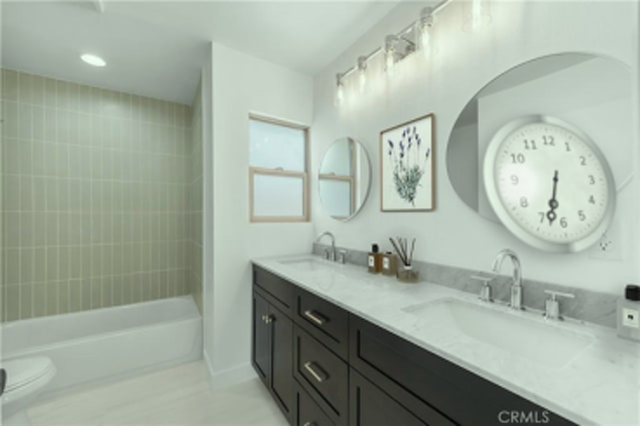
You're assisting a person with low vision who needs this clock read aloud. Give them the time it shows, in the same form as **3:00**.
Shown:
**6:33**
